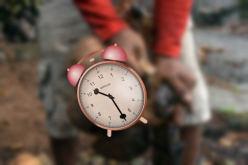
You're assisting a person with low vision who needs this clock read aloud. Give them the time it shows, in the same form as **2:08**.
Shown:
**10:29**
